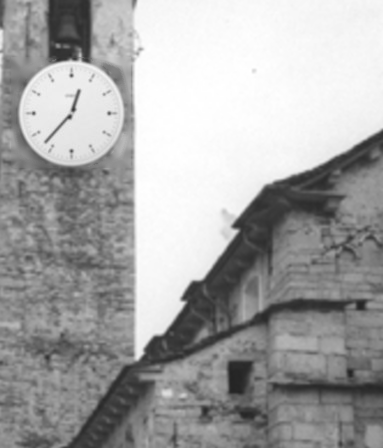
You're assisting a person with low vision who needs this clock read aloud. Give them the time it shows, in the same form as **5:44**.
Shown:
**12:37**
